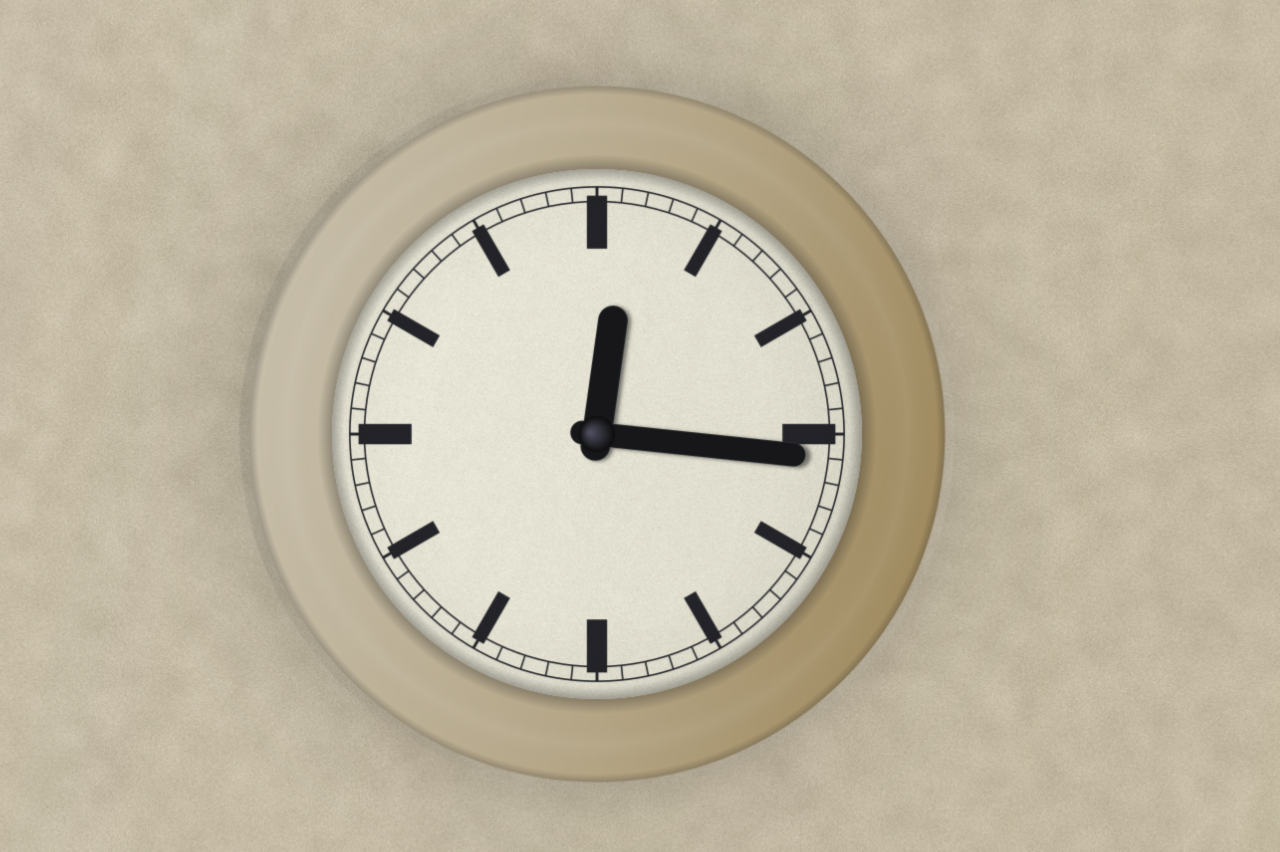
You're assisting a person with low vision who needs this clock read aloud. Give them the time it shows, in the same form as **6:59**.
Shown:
**12:16**
